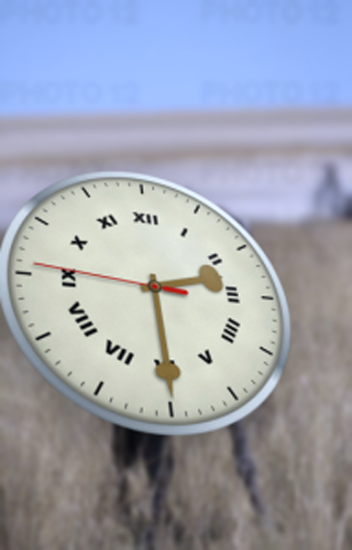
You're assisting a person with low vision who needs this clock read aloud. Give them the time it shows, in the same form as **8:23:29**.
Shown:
**2:29:46**
